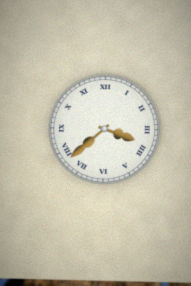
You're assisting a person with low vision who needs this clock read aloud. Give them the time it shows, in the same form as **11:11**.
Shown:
**3:38**
